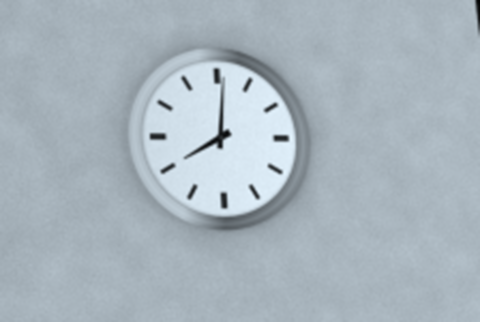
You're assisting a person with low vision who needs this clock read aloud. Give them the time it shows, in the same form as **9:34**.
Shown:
**8:01**
